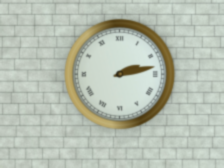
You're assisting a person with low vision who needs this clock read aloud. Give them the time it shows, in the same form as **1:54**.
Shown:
**2:13**
